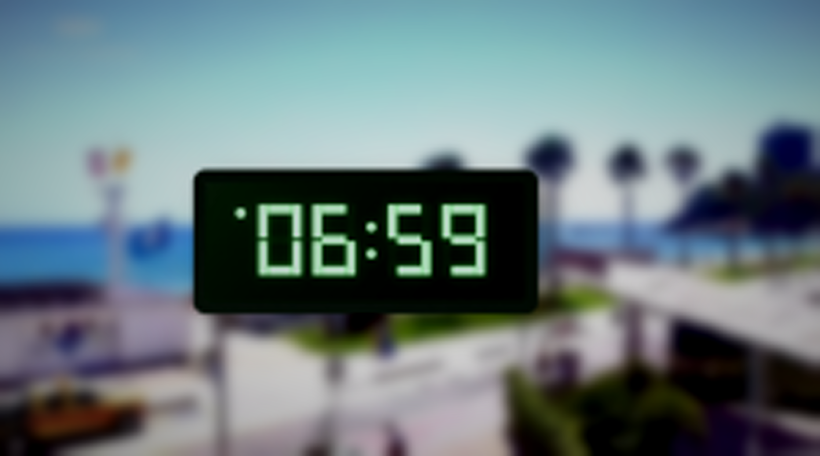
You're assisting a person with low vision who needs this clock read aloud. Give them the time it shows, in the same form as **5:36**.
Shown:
**6:59**
